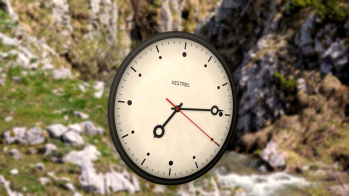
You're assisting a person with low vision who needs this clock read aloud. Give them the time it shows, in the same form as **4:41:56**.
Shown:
**7:14:20**
